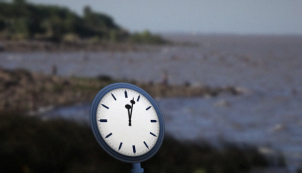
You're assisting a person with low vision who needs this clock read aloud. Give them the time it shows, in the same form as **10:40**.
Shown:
**12:03**
